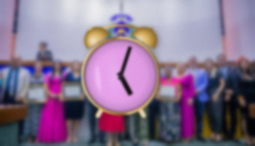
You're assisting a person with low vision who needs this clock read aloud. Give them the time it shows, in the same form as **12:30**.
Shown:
**5:03**
